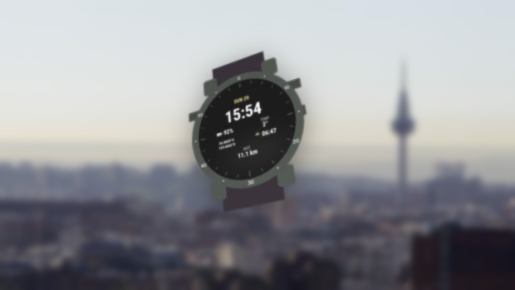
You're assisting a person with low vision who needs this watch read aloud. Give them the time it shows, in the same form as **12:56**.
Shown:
**15:54**
